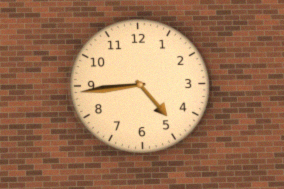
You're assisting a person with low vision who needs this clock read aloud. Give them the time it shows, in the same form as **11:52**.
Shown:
**4:44**
